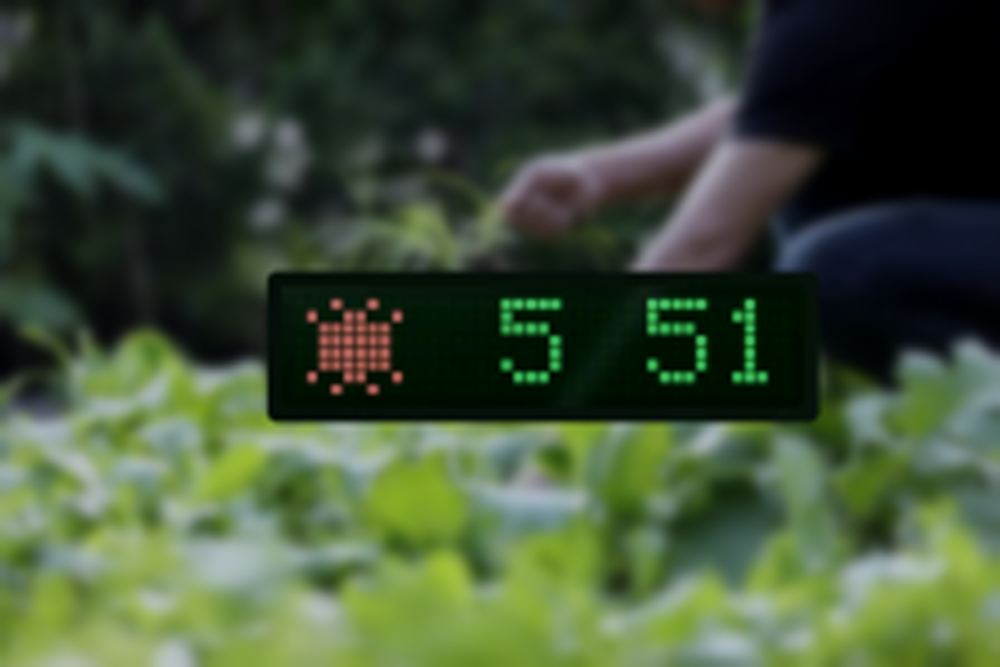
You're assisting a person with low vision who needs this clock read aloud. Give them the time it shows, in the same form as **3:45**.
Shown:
**5:51**
